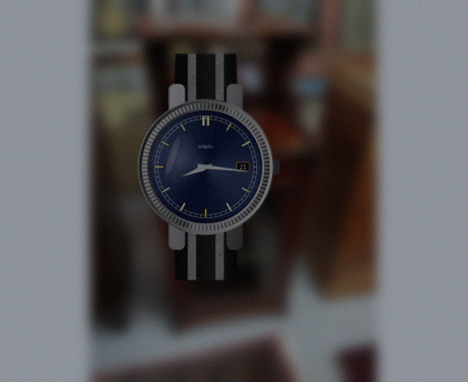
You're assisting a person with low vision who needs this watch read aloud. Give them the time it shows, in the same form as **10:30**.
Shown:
**8:16**
